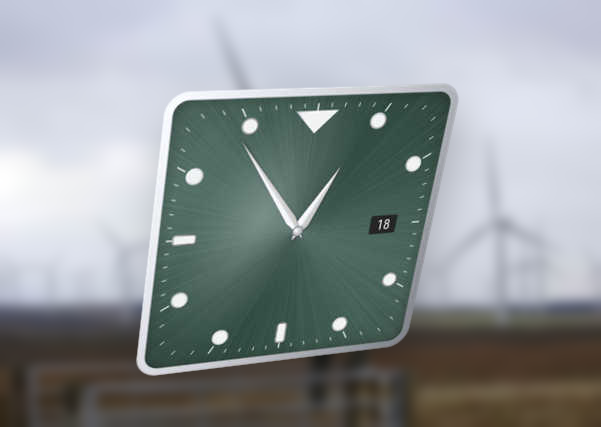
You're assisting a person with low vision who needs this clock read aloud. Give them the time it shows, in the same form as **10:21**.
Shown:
**12:54**
